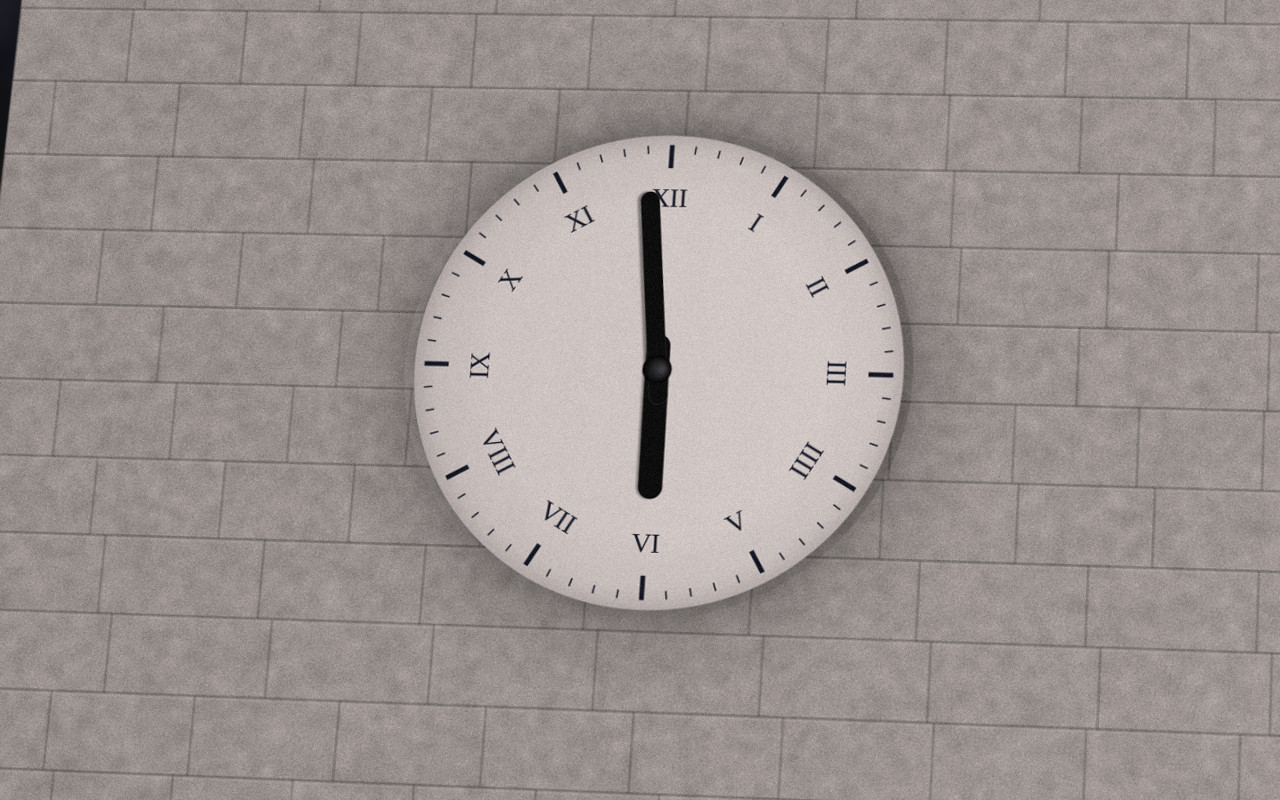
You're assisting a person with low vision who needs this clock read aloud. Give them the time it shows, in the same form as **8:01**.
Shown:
**5:59**
